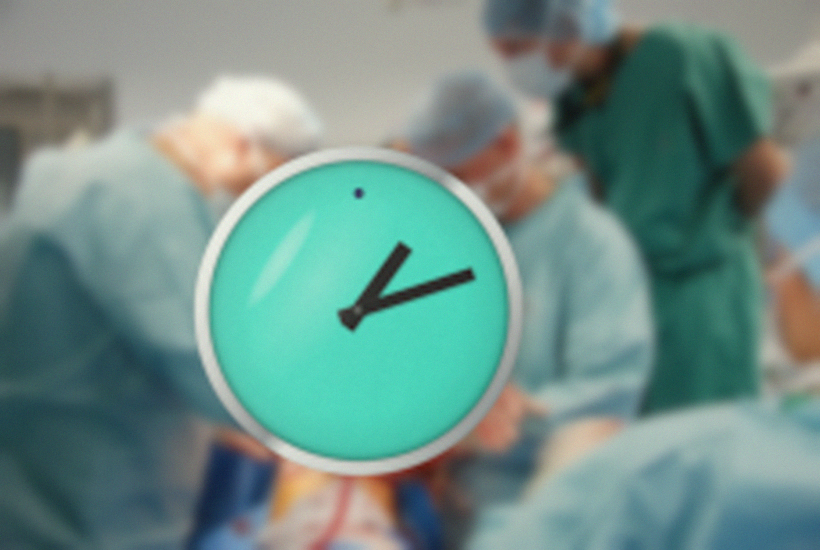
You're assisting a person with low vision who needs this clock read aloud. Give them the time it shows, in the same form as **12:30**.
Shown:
**1:12**
